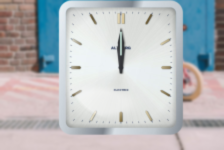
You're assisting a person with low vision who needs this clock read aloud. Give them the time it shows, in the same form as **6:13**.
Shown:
**12:00**
